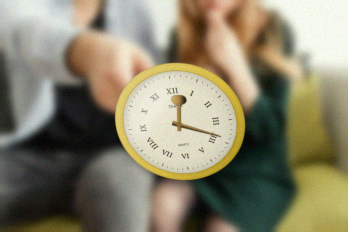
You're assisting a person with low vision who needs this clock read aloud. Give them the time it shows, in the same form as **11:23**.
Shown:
**12:19**
